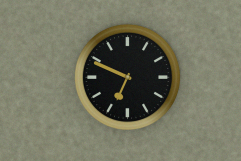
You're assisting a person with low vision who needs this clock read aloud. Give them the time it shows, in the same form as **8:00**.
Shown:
**6:49**
